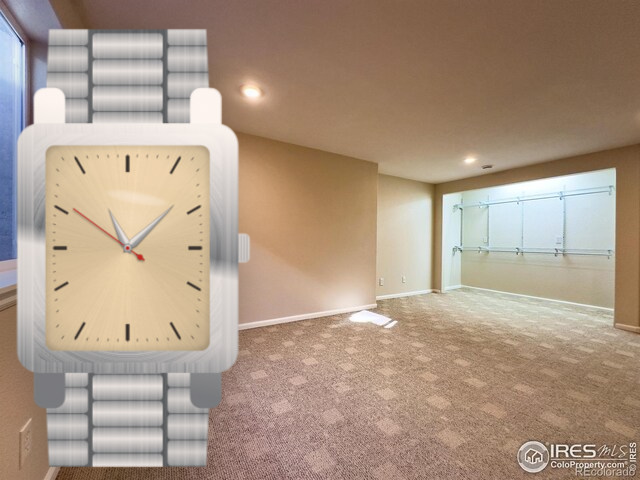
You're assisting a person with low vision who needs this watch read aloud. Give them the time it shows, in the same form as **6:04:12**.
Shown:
**11:07:51**
